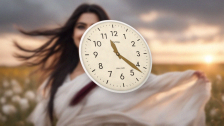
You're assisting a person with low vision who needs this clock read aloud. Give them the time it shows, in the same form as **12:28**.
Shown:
**11:22**
